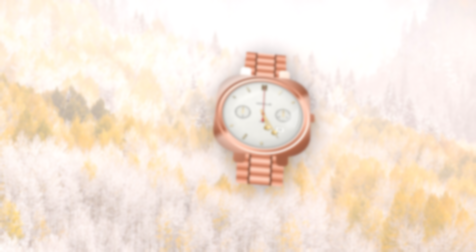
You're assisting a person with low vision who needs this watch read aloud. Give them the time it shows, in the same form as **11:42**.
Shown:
**5:25**
